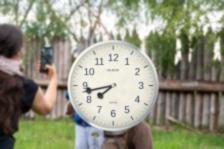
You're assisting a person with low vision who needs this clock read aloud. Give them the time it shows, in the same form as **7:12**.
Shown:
**7:43**
